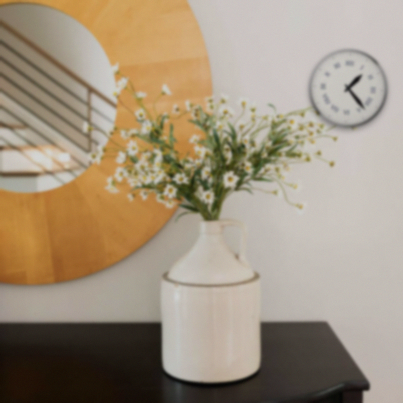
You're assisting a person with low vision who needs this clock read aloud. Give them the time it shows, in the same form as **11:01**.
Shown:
**1:23**
